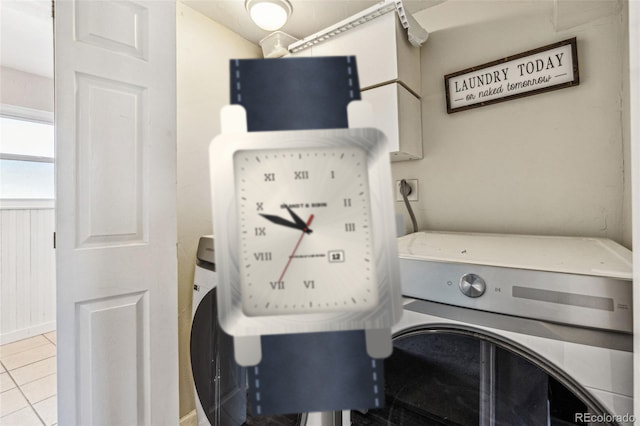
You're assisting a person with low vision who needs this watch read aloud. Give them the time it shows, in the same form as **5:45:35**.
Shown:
**10:48:35**
